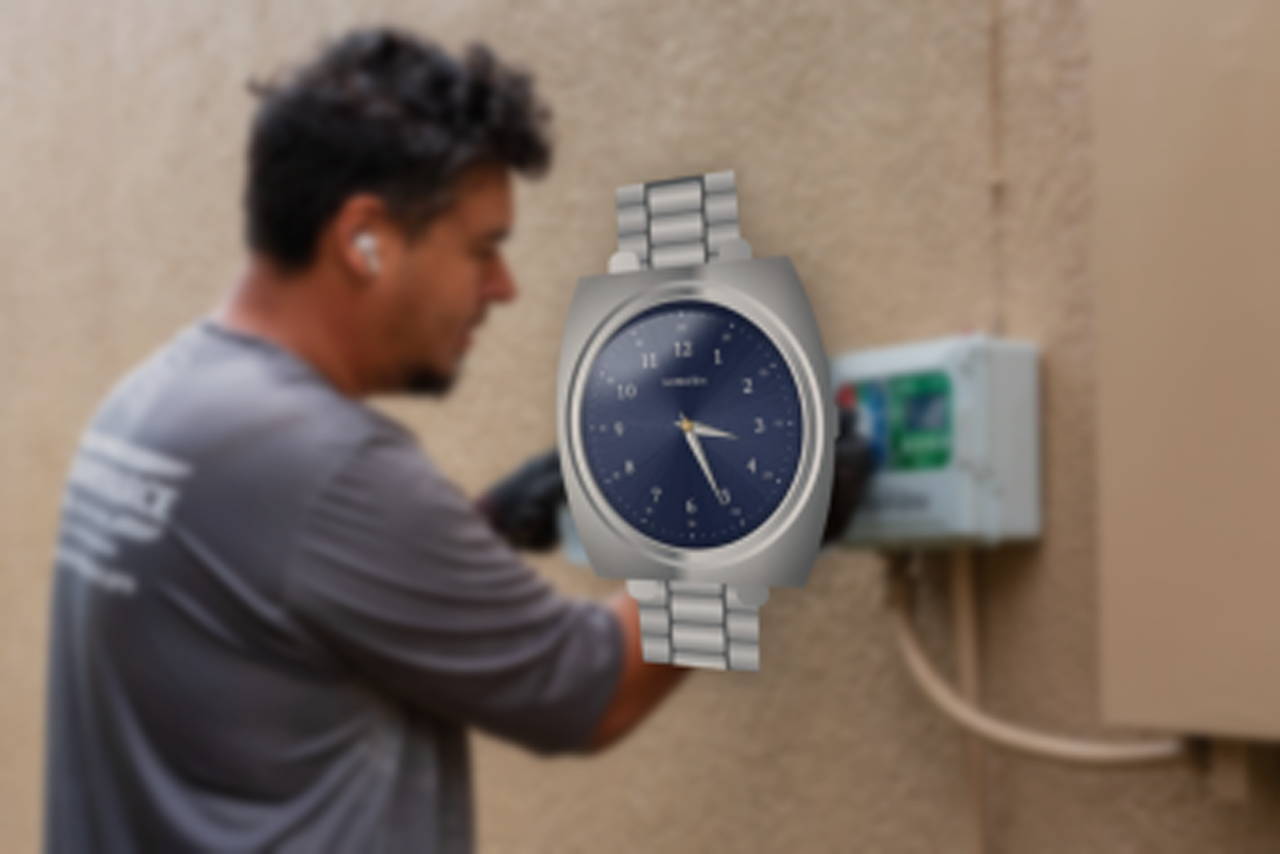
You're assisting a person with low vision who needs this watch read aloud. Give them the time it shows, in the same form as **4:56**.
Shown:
**3:26**
